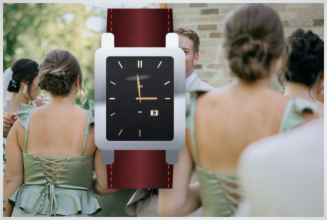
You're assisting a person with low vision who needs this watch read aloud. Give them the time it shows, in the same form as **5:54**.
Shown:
**2:59**
